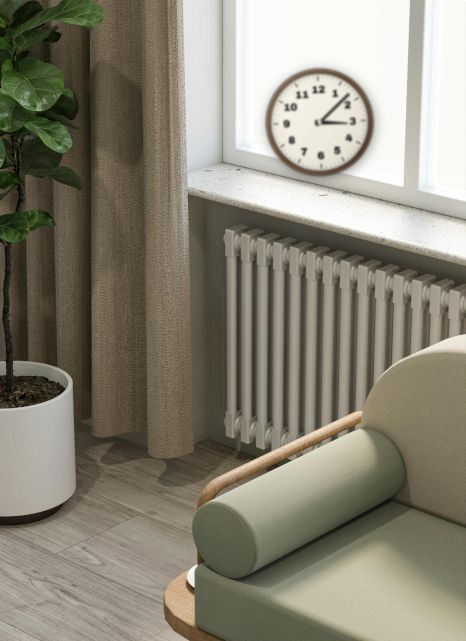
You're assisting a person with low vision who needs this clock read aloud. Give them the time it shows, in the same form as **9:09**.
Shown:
**3:08**
